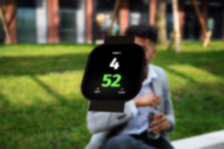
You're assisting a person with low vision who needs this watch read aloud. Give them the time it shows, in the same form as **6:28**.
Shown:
**4:52**
